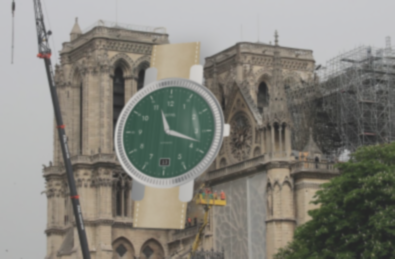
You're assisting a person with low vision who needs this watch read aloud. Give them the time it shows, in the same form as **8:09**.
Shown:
**11:18**
